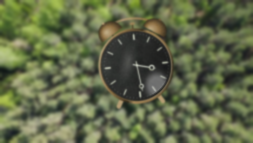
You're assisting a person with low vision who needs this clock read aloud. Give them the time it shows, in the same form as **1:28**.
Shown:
**3:29**
